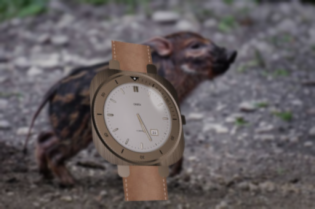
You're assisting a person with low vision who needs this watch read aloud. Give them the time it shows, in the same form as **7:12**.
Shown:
**5:26**
